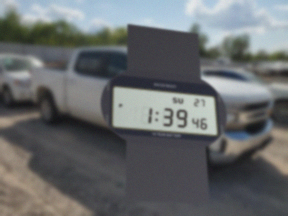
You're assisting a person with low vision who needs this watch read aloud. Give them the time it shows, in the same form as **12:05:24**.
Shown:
**1:39:46**
